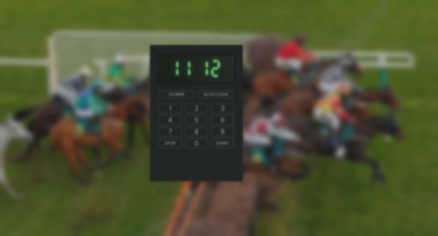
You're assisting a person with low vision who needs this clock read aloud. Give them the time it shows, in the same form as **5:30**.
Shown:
**11:12**
